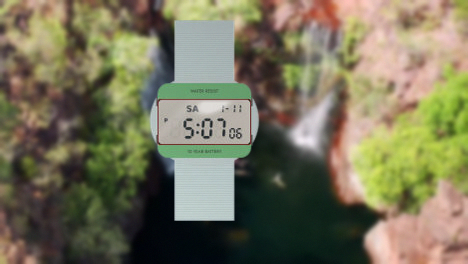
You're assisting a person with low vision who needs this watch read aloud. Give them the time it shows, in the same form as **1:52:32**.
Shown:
**5:07:06**
